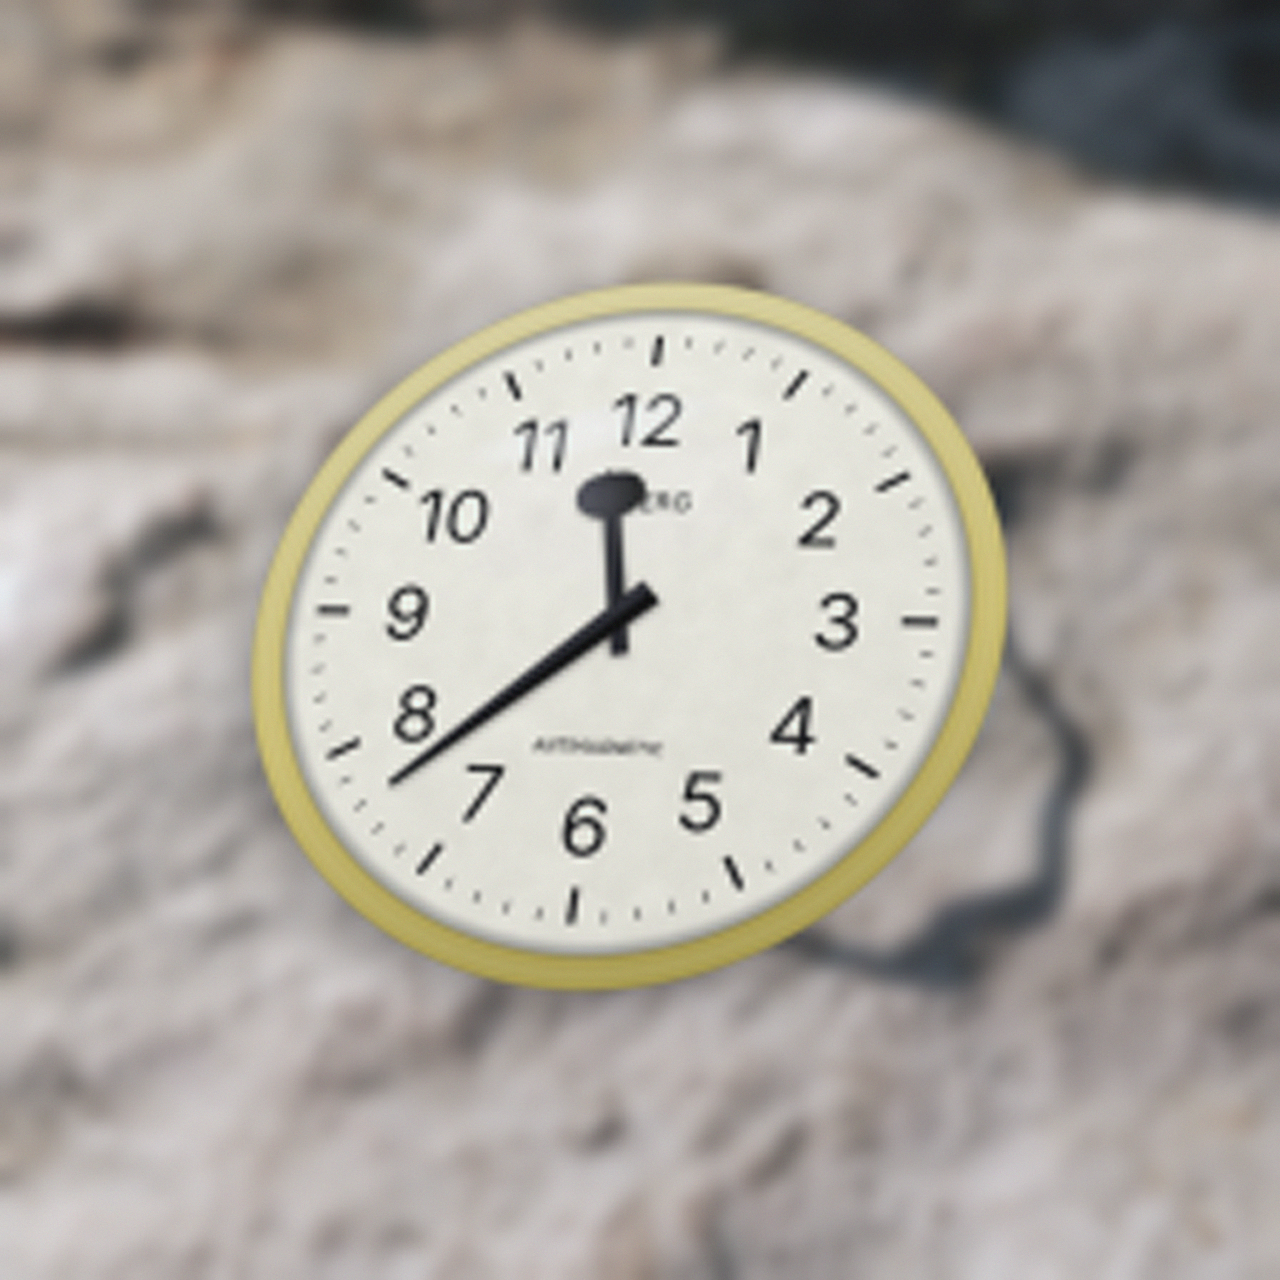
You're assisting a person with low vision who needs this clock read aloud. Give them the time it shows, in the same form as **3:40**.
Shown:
**11:38**
